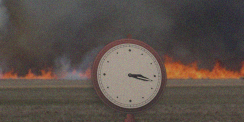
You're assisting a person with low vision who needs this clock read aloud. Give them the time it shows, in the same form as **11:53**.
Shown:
**3:17**
